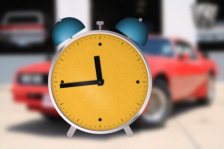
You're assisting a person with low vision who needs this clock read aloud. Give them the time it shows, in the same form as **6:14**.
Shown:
**11:44**
